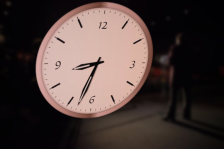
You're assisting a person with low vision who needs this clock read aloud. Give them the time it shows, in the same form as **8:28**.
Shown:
**8:33**
